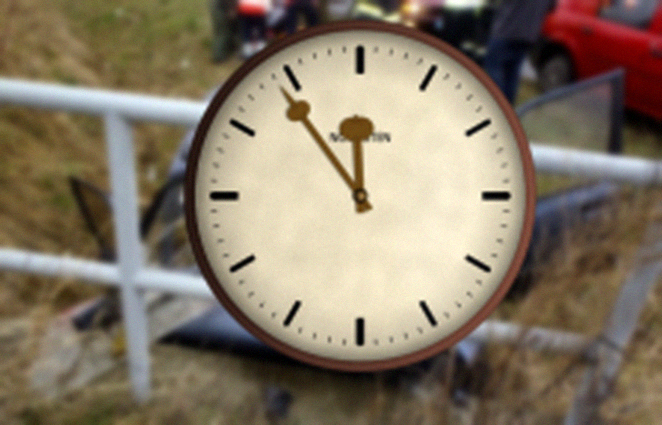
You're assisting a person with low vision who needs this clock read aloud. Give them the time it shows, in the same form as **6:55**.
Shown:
**11:54**
